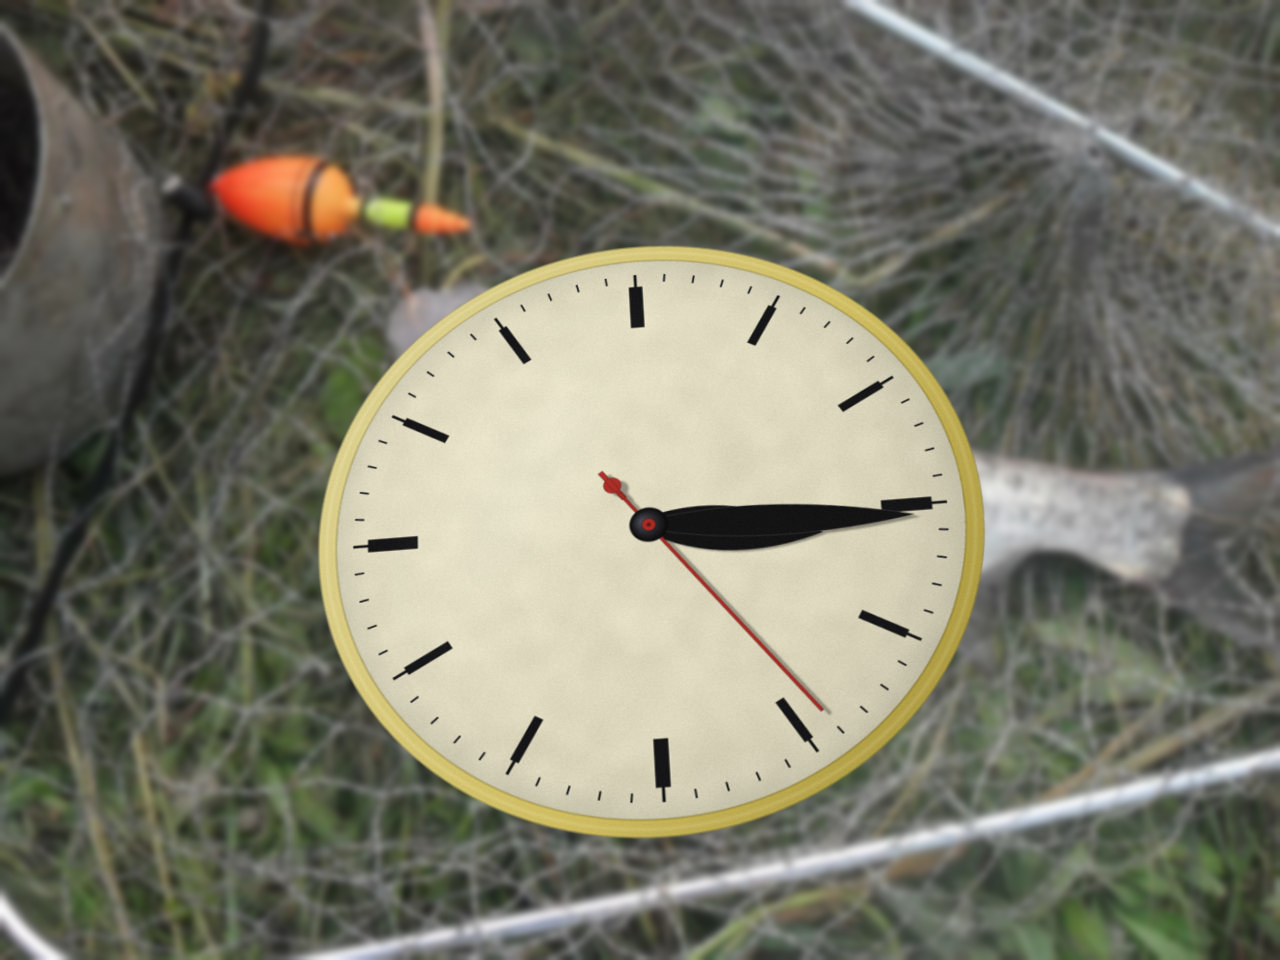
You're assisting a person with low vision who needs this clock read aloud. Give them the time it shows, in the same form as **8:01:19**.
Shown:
**3:15:24**
